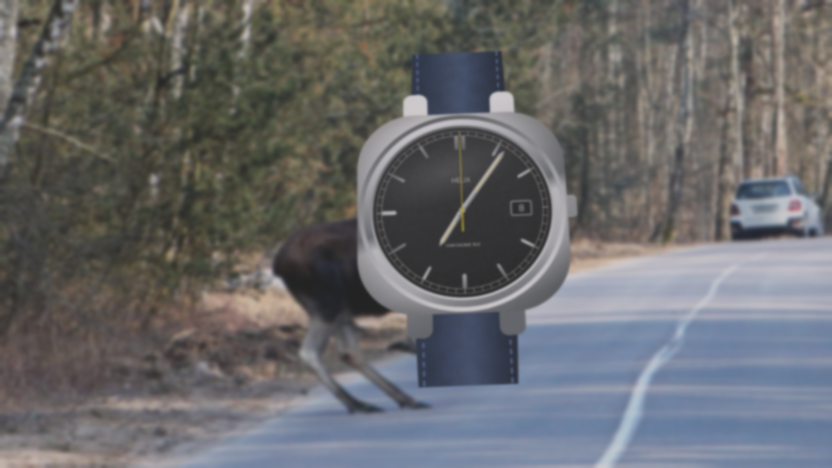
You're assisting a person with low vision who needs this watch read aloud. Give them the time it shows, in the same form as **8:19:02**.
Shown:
**7:06:00**
